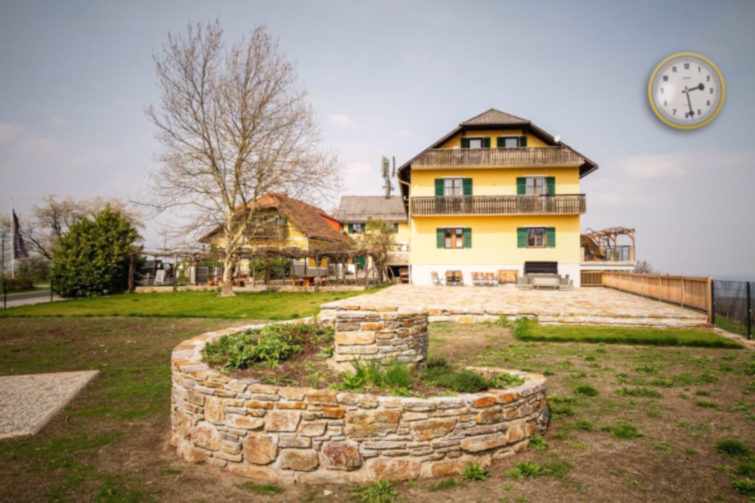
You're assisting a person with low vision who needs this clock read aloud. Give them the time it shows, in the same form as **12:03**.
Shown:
**2:28**
